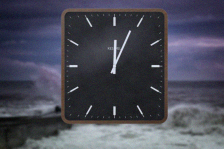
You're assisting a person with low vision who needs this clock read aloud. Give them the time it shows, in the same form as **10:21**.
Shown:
**12:04**
